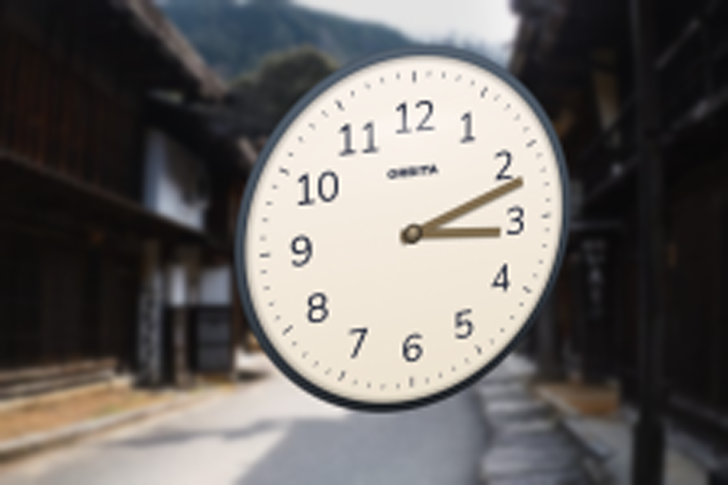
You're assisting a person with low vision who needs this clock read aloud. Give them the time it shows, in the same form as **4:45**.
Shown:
**3:12**
